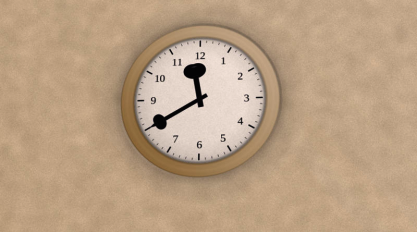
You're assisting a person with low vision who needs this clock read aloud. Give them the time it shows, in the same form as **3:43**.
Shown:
**11:40**
